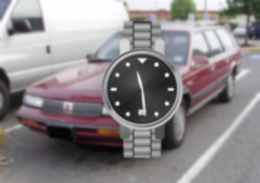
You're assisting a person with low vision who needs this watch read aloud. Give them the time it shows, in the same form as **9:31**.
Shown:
**11:29**
